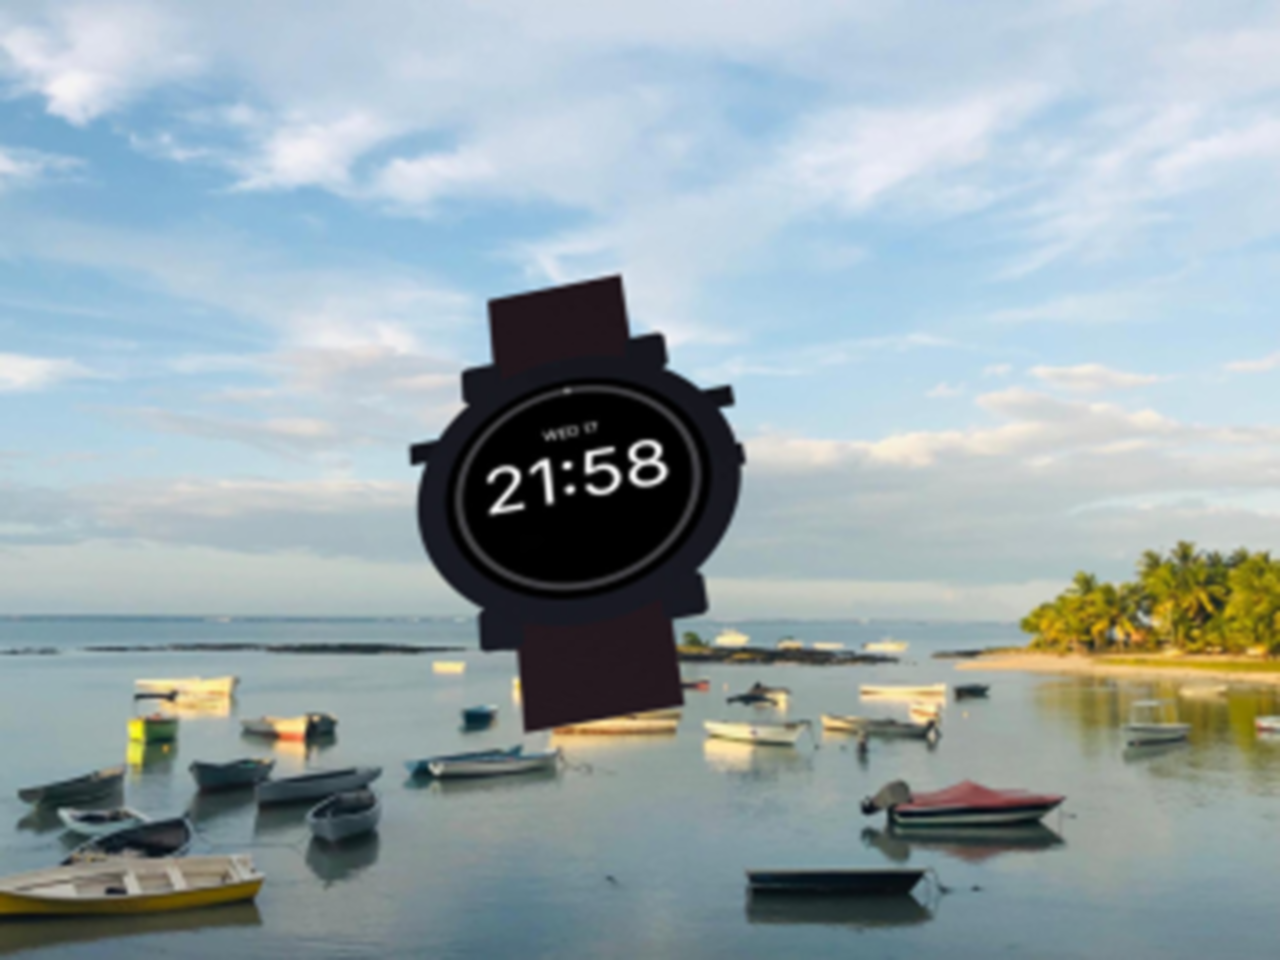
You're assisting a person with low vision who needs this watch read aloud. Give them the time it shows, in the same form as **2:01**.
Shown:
**21:58**
